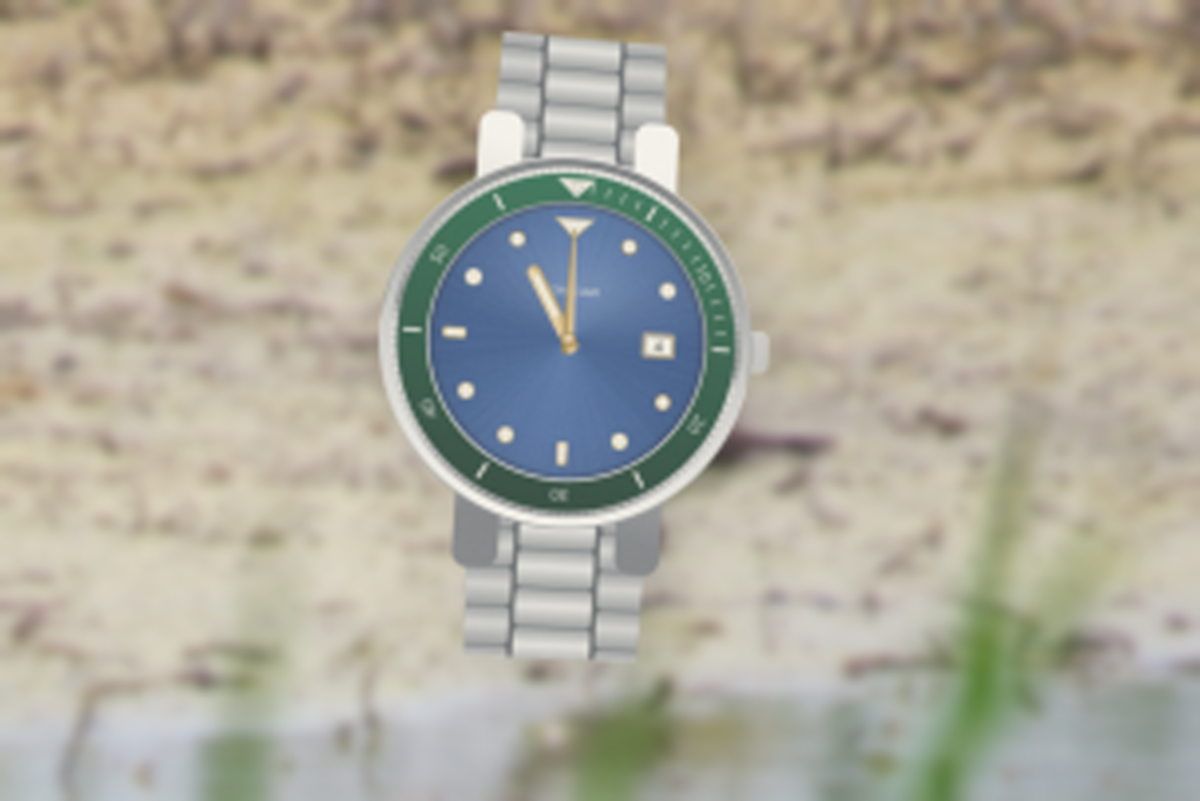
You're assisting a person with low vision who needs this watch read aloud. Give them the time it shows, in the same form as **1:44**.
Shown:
**11:00**
